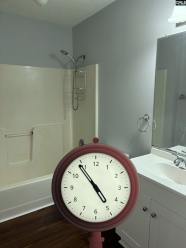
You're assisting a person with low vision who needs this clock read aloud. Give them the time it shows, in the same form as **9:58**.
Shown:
**4:54**
